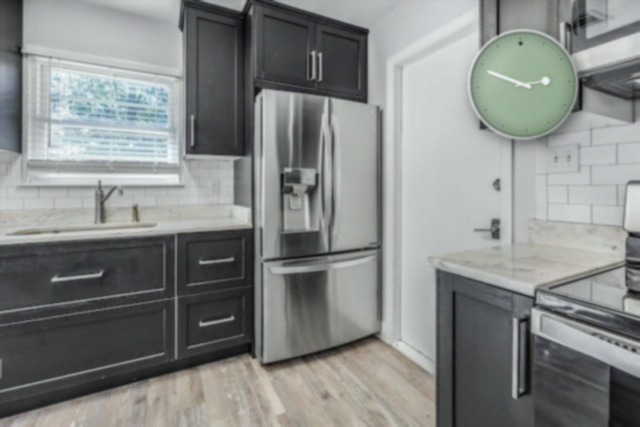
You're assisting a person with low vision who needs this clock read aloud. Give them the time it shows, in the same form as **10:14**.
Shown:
**2:49**
